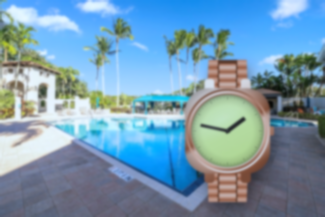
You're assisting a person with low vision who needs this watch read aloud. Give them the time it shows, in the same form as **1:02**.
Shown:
**1:47**
